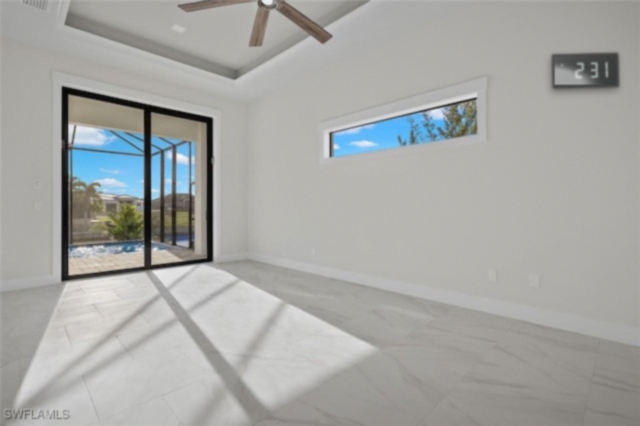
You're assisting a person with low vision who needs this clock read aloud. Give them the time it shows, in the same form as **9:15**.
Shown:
**2:31**
